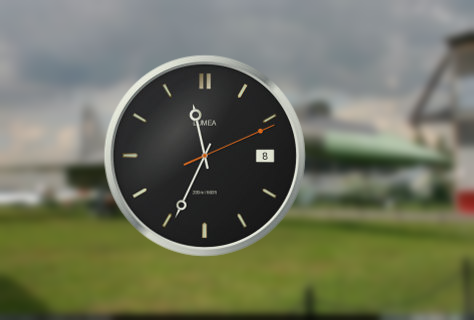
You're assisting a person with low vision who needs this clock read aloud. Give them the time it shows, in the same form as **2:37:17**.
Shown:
**11:34:11**
